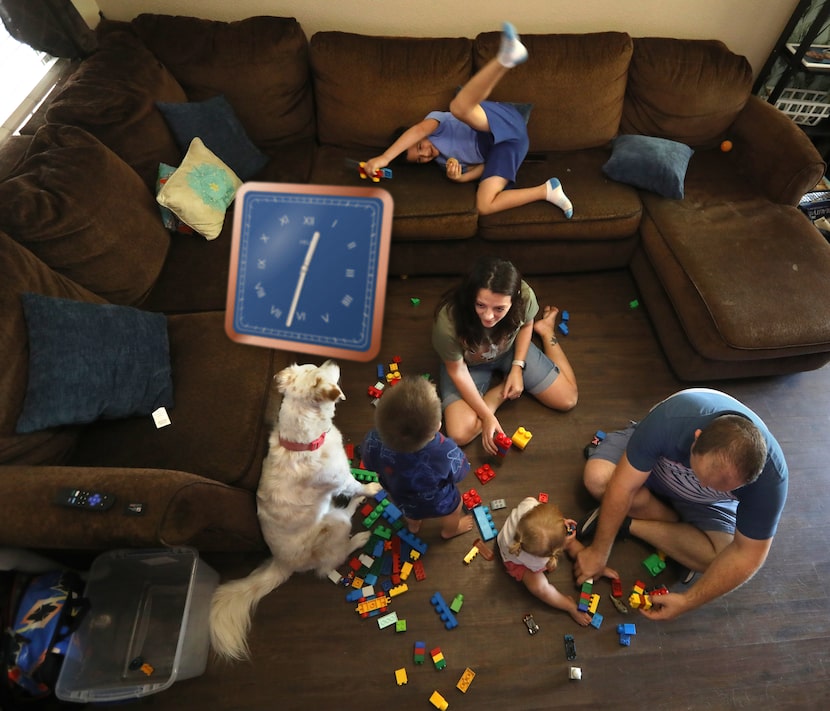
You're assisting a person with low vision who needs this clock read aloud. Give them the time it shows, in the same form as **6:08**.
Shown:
**12:32**
